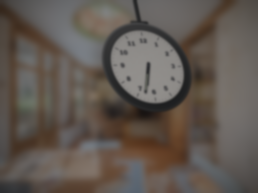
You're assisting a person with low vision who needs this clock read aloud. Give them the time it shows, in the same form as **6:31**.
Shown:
**6:33**
